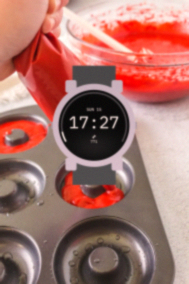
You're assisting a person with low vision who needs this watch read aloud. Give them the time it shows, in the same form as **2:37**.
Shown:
**17:27**
